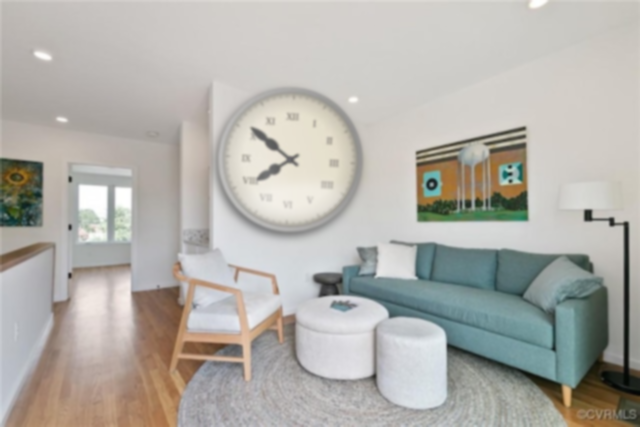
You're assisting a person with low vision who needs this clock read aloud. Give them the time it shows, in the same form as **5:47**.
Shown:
**7:51**
